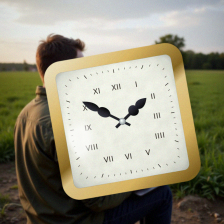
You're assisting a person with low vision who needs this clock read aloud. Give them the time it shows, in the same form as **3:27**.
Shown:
**1:51**
